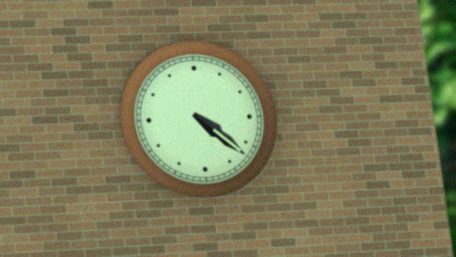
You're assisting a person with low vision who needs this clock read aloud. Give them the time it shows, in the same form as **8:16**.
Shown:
**4:22**
